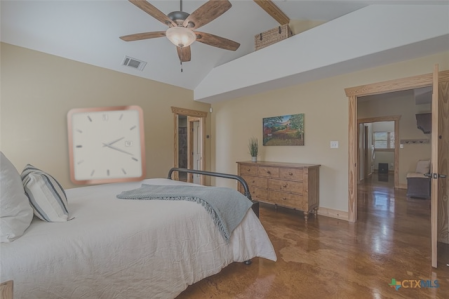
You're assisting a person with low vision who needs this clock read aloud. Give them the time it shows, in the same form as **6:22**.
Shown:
**2:19**
